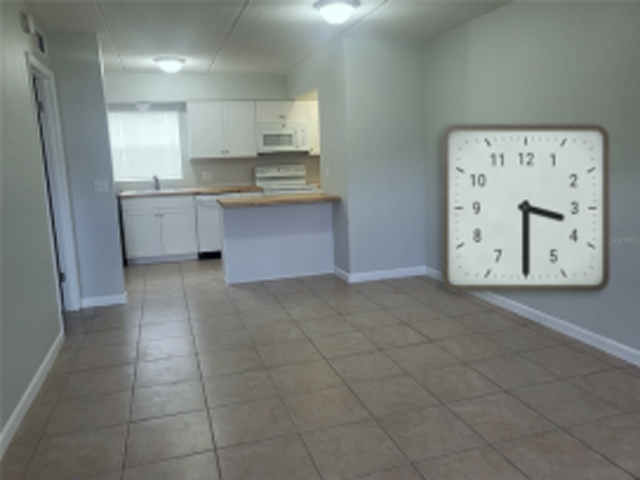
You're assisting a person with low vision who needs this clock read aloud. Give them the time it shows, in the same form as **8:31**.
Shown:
**3:30**
